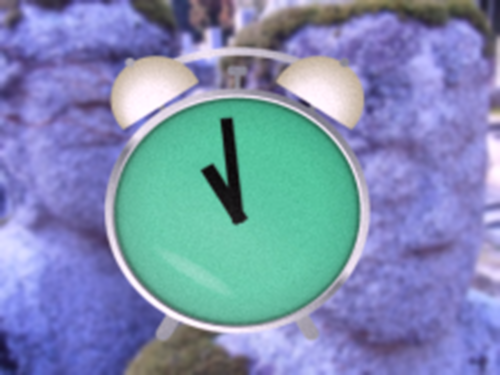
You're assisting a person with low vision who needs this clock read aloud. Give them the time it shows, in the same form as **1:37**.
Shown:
**10:59**
